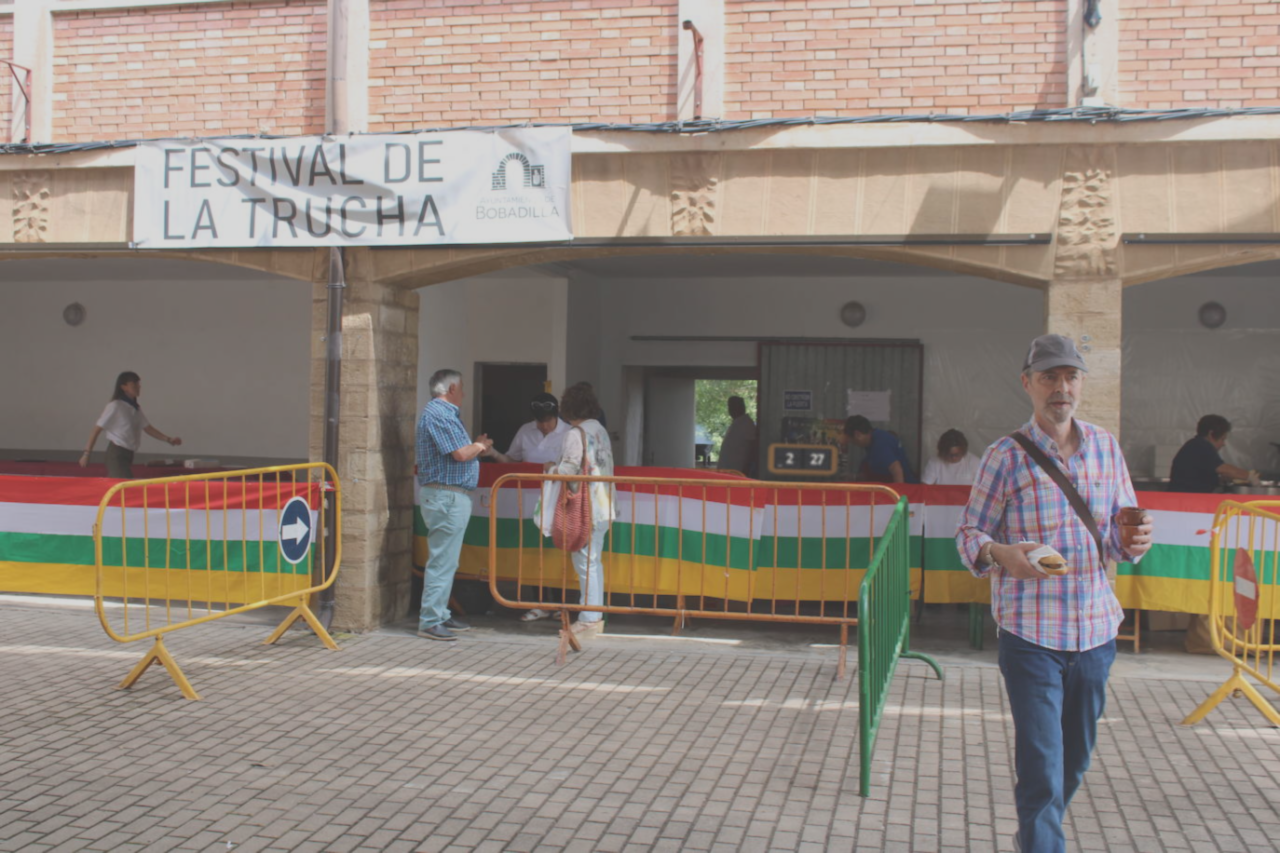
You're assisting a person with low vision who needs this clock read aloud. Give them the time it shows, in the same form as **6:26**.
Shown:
**2:27**
